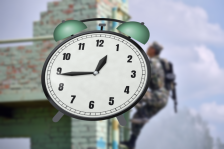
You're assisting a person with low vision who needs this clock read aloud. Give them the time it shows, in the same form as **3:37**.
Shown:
**12:44**
